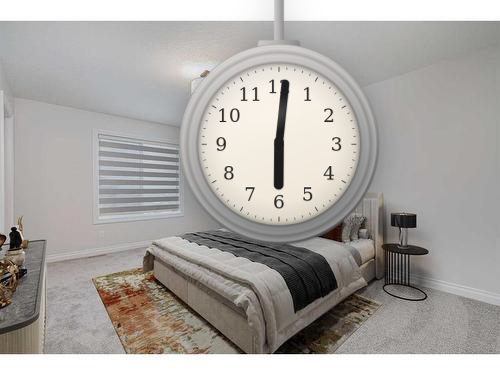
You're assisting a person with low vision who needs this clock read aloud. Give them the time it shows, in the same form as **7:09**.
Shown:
**6:01**
